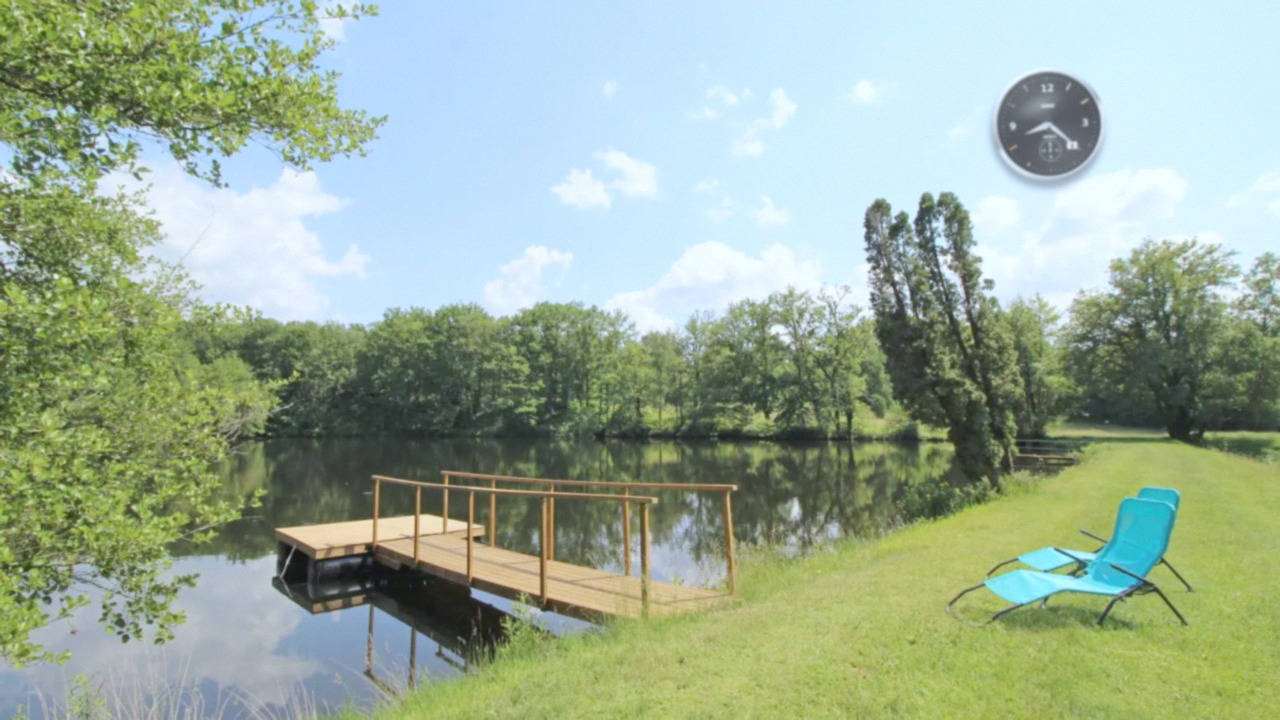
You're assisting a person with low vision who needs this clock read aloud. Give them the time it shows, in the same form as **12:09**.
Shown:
**8:22**
